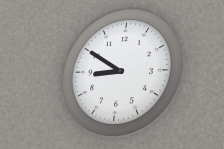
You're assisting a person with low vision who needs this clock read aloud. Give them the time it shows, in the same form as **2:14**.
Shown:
**8:50**
